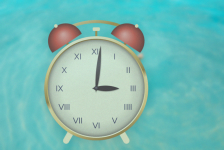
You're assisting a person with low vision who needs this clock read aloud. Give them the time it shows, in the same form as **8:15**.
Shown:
**3:01**
